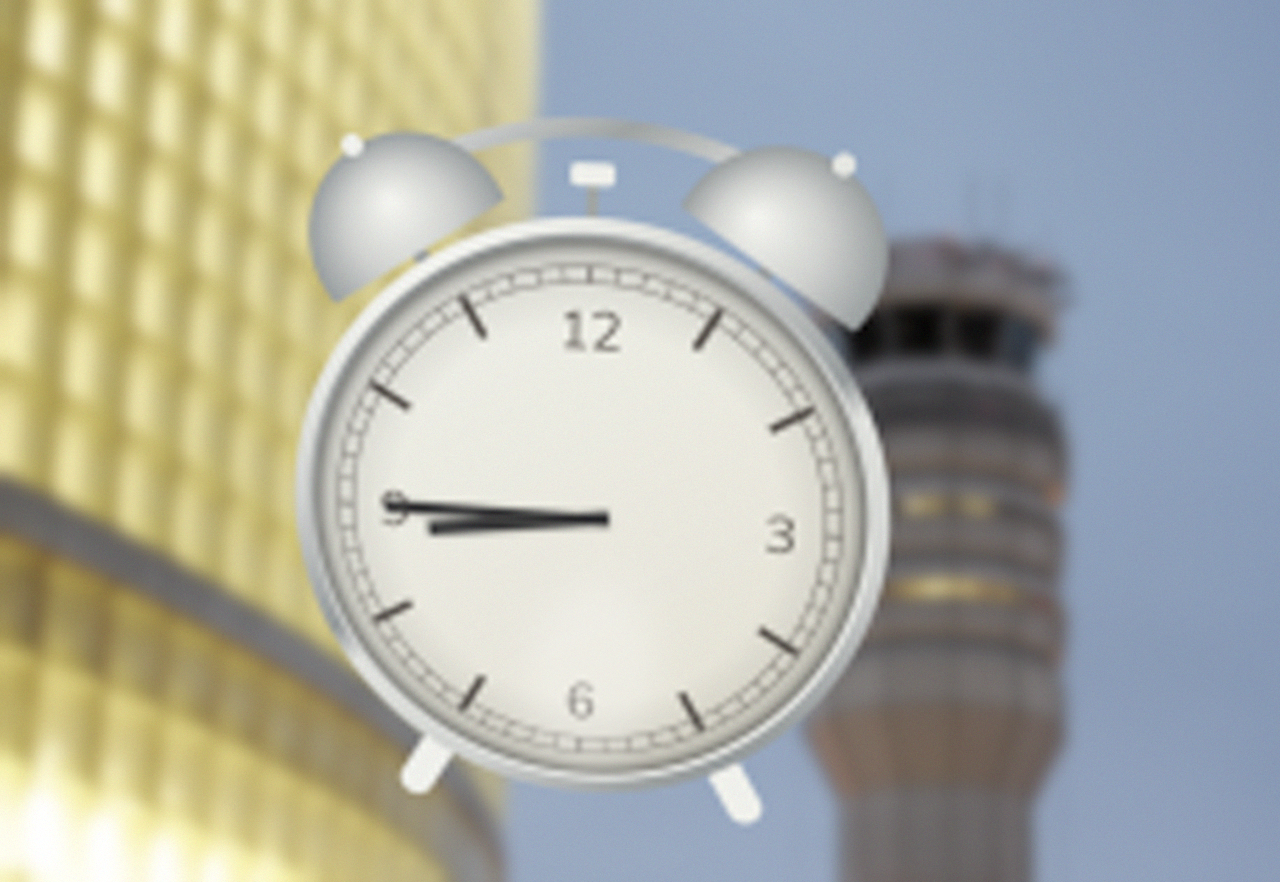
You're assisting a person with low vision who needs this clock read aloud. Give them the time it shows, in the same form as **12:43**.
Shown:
**8:45**
